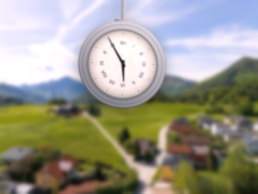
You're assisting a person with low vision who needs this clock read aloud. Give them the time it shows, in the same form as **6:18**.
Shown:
**5:55**
